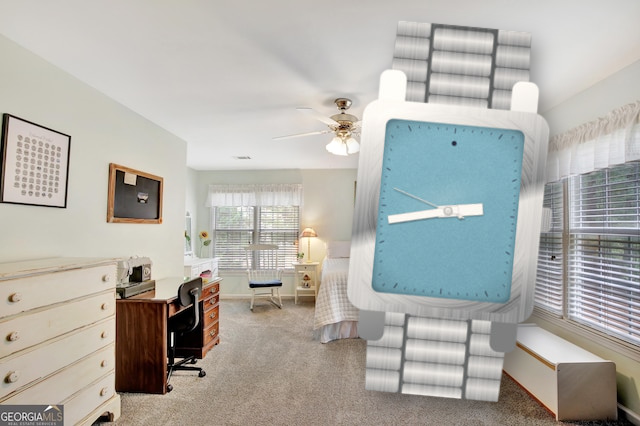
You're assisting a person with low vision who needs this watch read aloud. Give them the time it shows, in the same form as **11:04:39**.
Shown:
**2:42:48**
